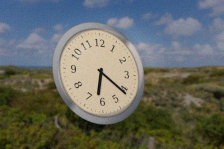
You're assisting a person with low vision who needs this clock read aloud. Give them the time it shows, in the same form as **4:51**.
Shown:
**6:21**
